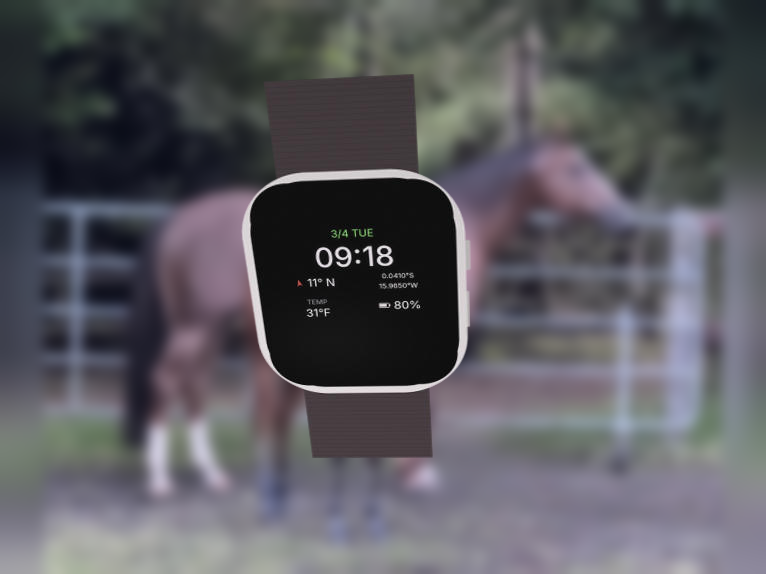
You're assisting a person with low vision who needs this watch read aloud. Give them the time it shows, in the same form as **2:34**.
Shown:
**9:18**
